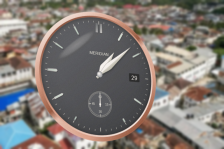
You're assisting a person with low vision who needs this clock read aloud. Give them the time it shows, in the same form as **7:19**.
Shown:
**1:08**
